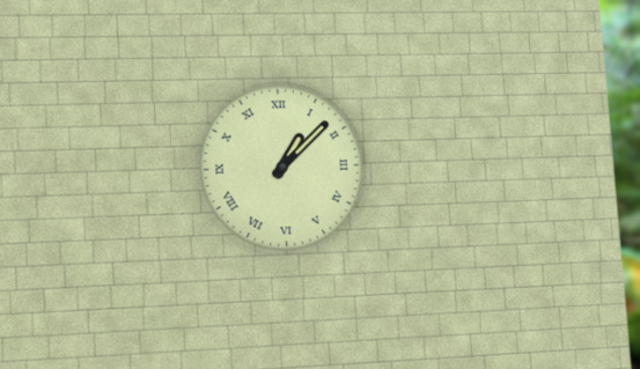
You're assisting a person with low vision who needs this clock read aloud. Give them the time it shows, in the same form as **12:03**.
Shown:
**1:08**
